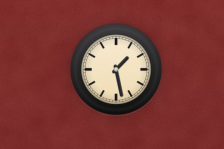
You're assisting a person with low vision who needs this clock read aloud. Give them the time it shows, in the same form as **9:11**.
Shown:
**1:28**
